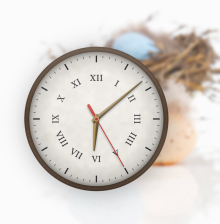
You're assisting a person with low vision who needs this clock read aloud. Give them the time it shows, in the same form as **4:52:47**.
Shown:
**6:08:25**
